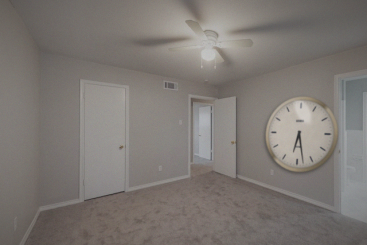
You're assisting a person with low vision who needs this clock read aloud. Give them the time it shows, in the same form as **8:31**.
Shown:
**6:28**
